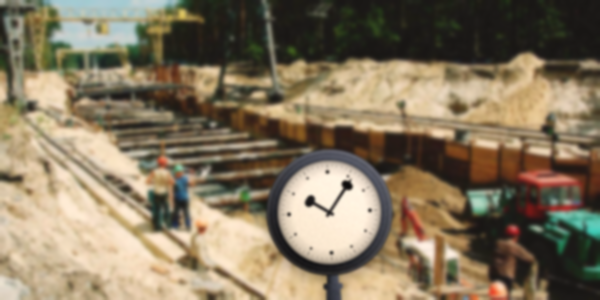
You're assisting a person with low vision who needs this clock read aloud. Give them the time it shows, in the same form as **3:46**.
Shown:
**10:06**
